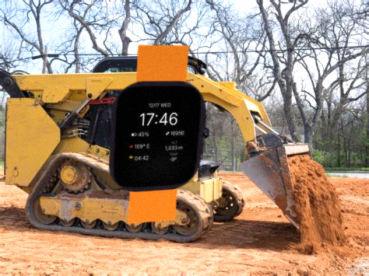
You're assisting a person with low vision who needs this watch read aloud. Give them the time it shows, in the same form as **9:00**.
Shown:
**17:46**
